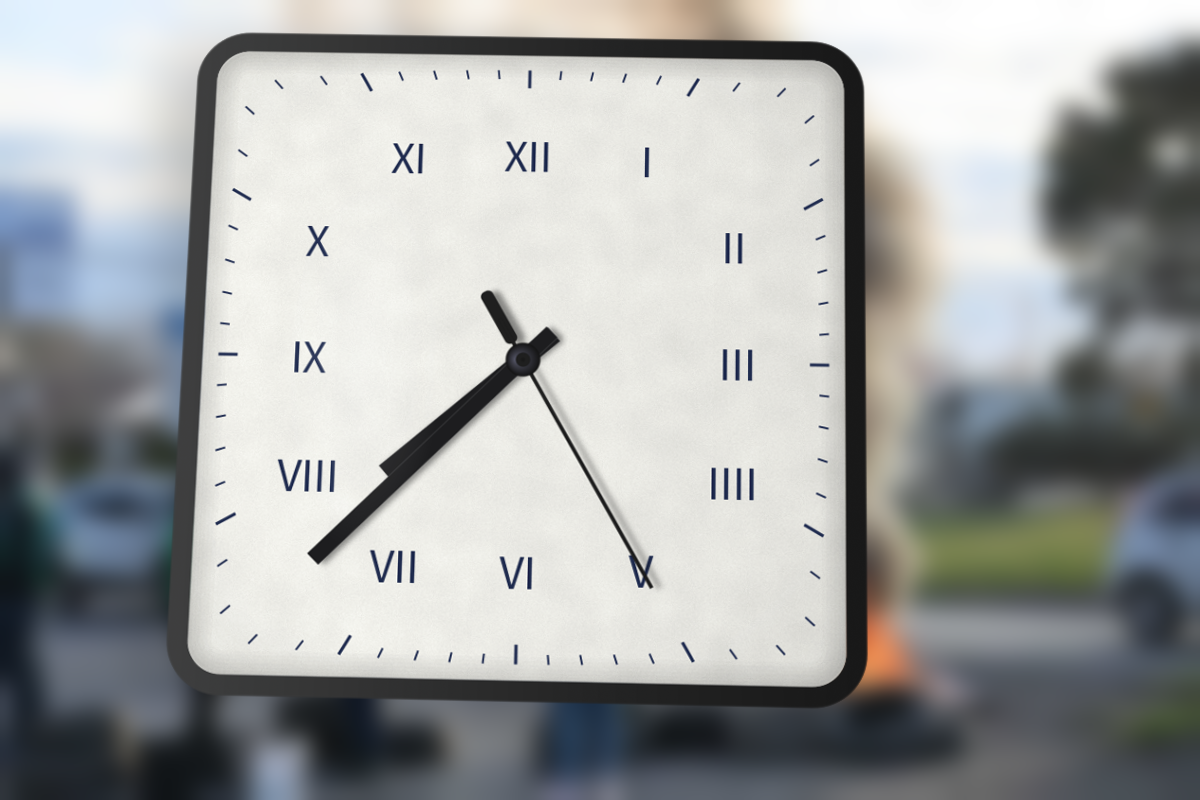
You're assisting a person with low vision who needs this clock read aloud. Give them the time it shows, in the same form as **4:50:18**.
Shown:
**7:37:25**
